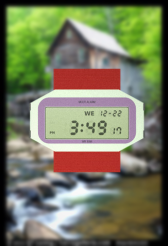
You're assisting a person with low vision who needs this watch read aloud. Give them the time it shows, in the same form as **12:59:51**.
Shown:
**3:49:17**
